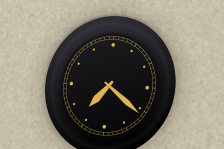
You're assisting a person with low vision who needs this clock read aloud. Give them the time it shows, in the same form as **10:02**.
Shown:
**7:21**
